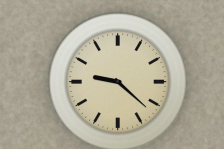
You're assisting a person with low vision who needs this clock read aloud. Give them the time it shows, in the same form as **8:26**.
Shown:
**9:22**
